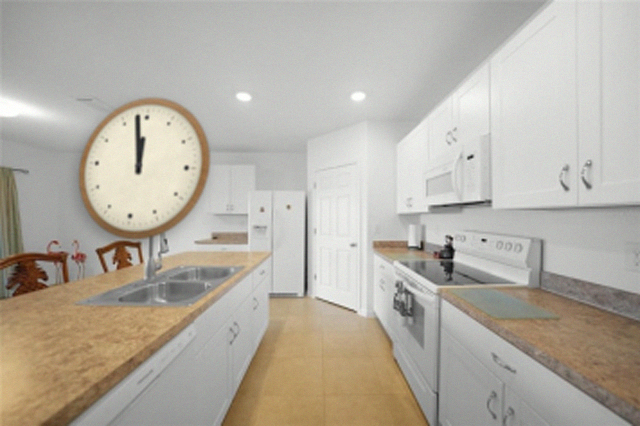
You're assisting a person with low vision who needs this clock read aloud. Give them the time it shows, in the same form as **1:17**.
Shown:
**11:58**
